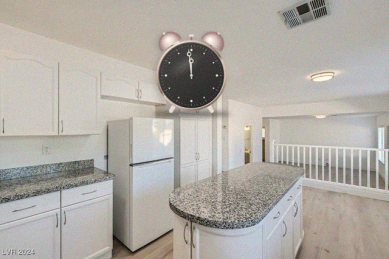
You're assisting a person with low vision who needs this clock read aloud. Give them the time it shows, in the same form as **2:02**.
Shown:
**11:59**
